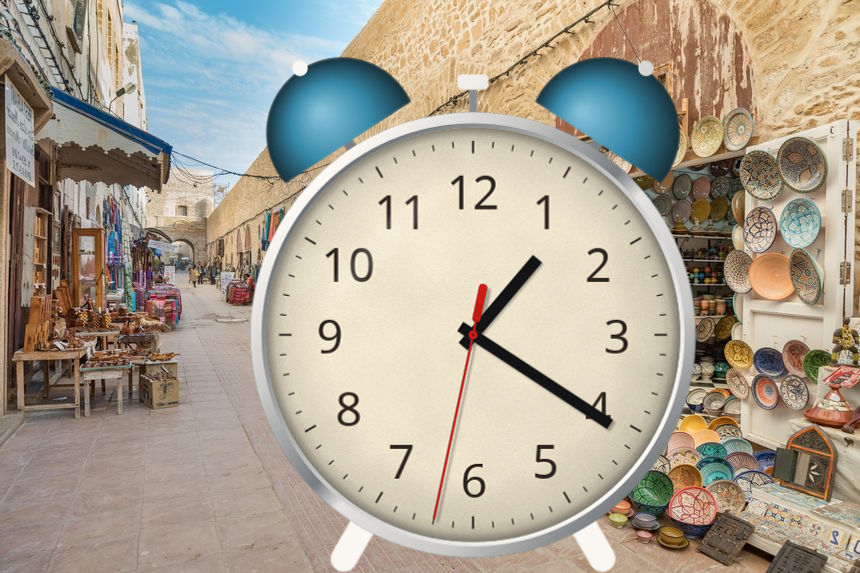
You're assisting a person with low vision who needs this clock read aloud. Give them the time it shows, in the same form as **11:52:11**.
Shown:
**1:20:32**
